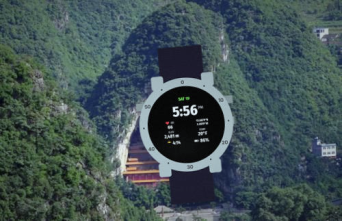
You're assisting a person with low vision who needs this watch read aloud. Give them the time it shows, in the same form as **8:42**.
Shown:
**5:56**
